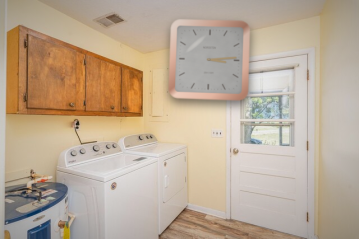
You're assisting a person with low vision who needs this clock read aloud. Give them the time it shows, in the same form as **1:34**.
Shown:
**3:14**
